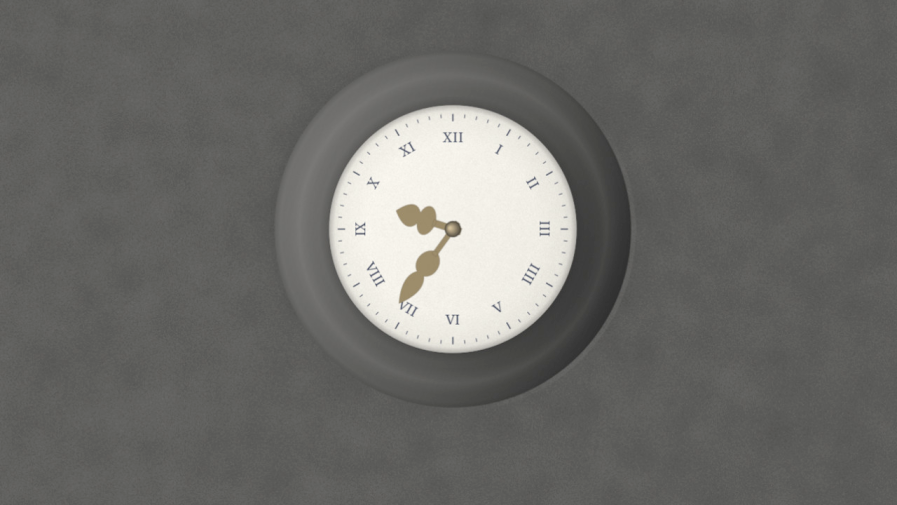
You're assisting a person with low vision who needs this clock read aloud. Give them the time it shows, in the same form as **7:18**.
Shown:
**9:36**
